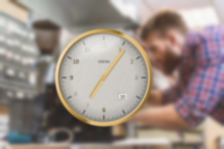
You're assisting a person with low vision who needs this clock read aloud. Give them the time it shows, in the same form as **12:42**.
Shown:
**7:06**
